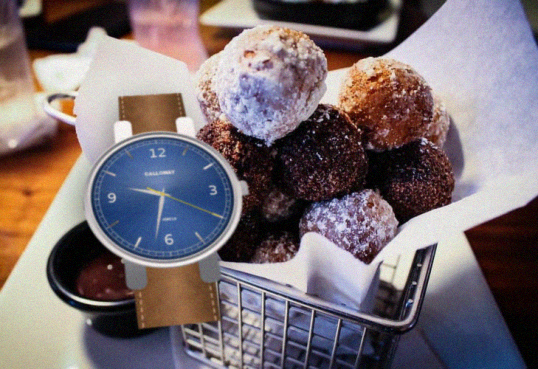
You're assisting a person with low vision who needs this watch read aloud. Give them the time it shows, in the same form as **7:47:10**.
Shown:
**9:32:20**
